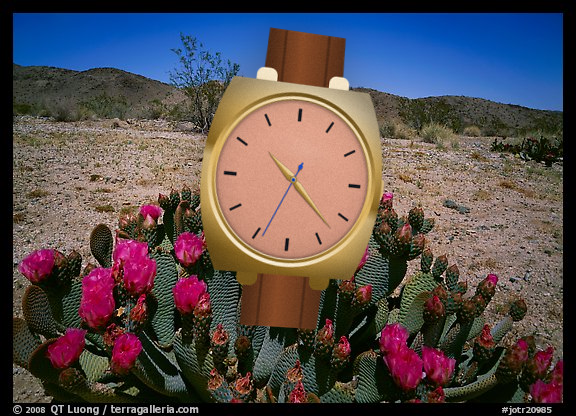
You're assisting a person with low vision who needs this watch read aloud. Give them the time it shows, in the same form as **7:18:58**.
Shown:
**10:22:34**
